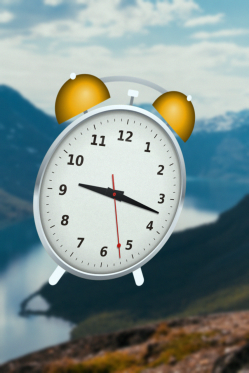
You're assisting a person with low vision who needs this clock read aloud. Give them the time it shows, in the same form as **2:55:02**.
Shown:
**9:17:27**
